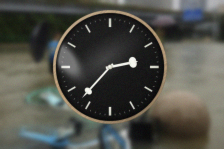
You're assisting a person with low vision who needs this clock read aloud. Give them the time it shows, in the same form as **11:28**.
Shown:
**2:37**
